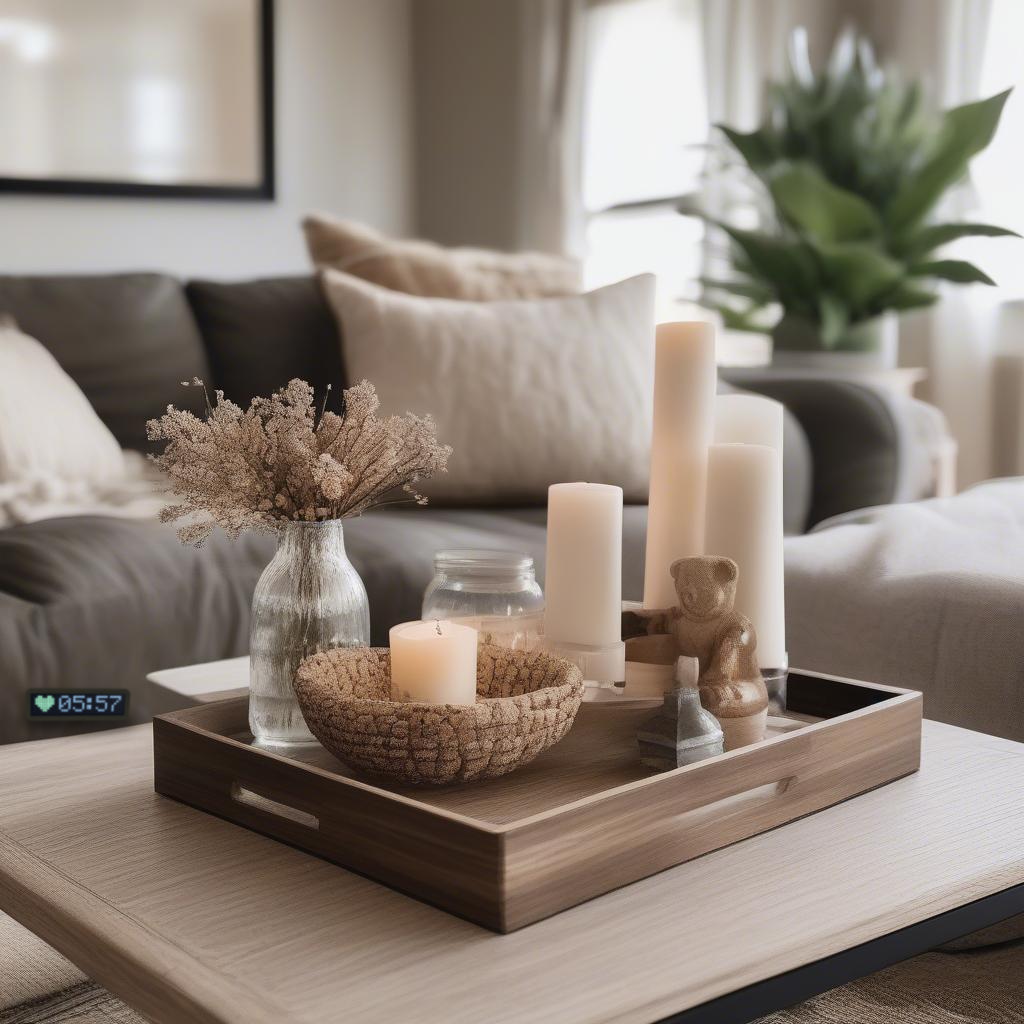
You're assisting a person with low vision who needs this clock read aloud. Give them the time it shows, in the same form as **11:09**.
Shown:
**5:57**
